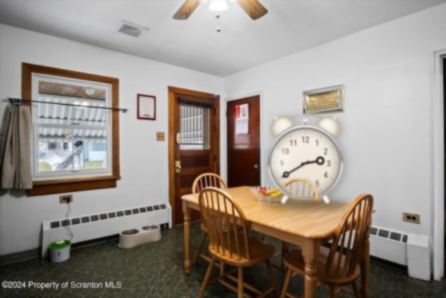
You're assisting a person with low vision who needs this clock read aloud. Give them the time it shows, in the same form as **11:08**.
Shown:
**2:40**
